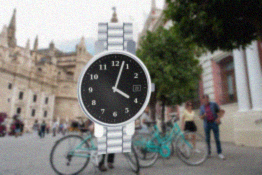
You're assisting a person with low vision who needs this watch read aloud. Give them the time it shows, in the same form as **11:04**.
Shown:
**4:03**
